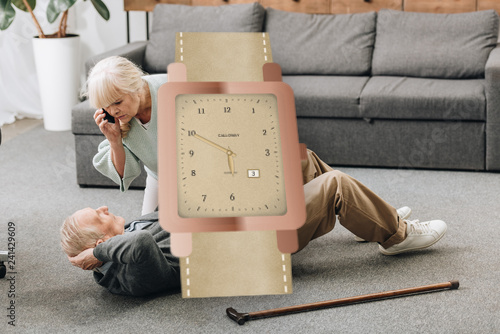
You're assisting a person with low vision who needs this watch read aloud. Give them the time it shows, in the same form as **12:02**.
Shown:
**5:50**
